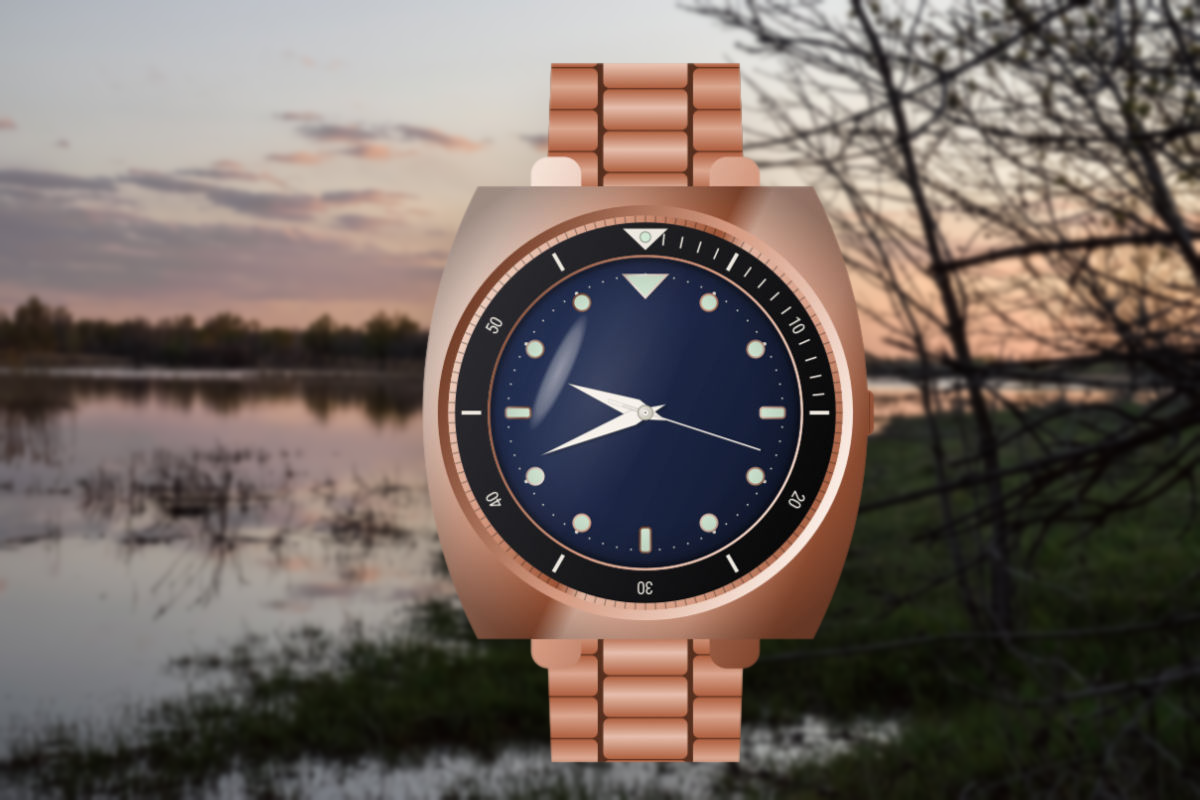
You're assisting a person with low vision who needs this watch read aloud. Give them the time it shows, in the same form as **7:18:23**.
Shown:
**9:41:18**
